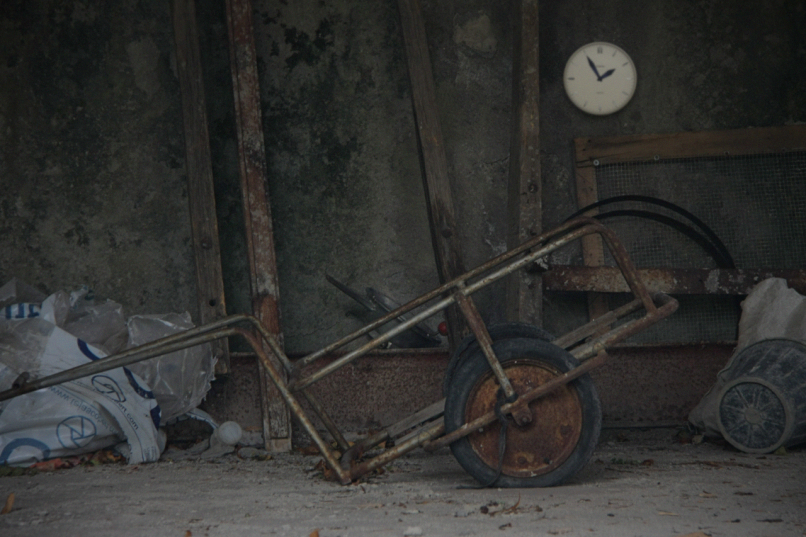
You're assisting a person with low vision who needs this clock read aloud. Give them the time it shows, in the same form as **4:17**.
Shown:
**1:55**
